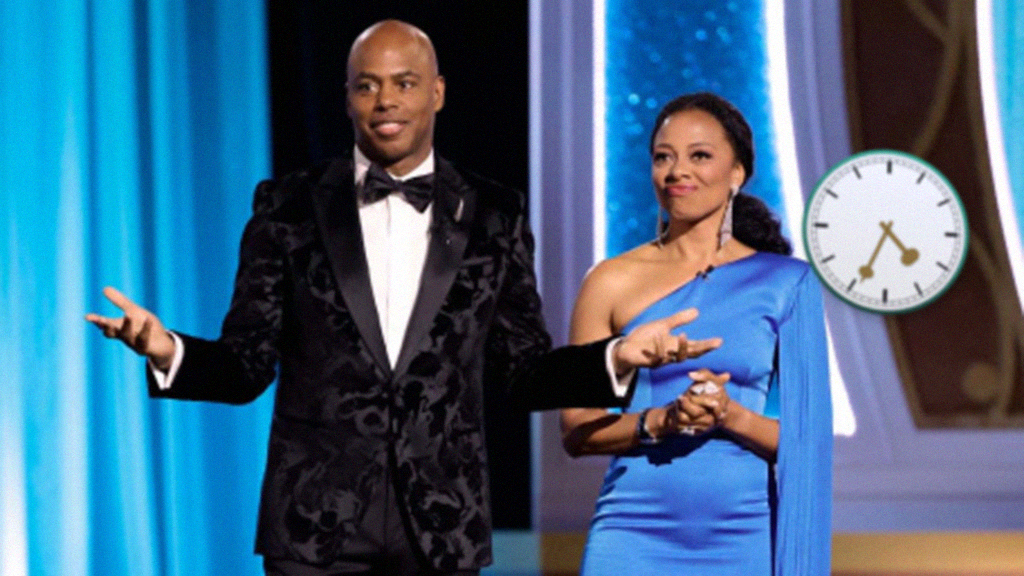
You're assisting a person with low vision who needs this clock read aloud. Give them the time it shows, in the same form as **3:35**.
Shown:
**4:34**
